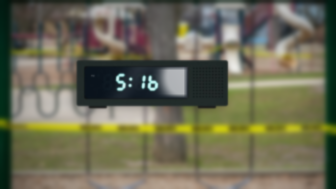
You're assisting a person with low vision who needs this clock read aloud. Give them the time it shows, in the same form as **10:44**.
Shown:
**5:16**
